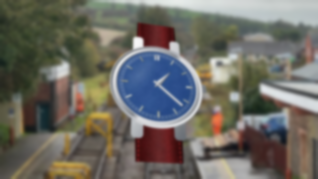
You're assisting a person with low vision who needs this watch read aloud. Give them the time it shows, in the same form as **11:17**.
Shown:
**1:22**
